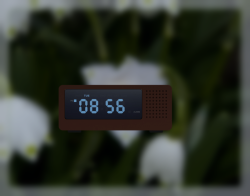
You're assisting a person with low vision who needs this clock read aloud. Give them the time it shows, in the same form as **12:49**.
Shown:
**8:56**
